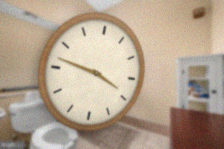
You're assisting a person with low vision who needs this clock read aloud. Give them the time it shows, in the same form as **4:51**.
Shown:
**3:47**
